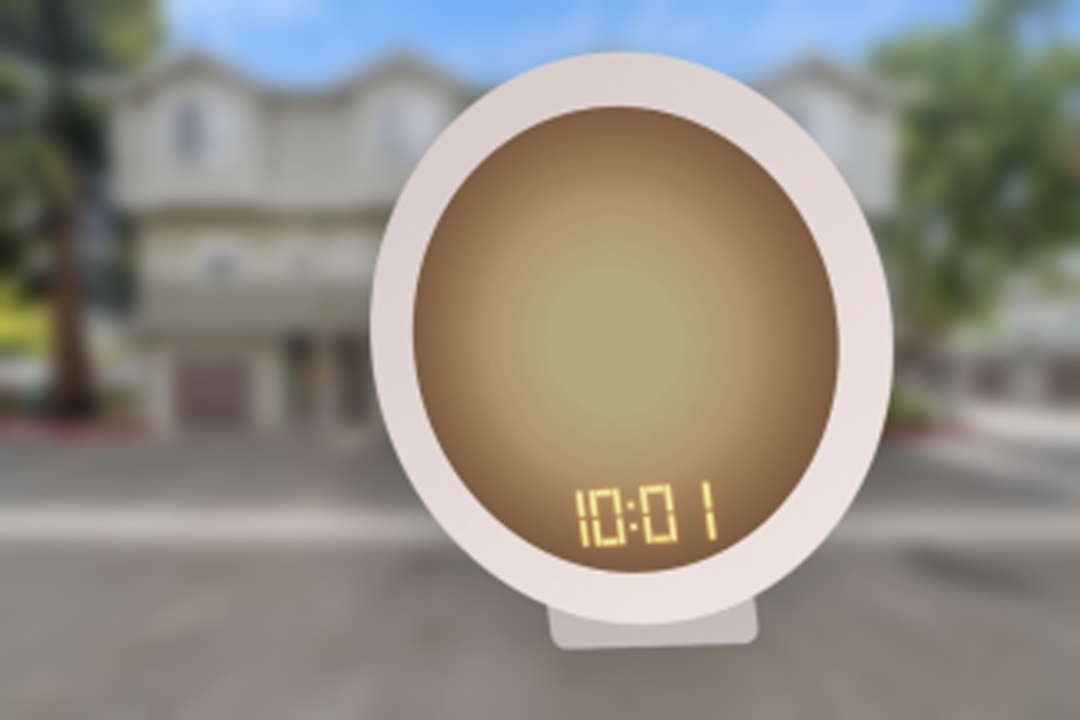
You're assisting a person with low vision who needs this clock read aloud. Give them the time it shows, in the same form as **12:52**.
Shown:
**10:01**
